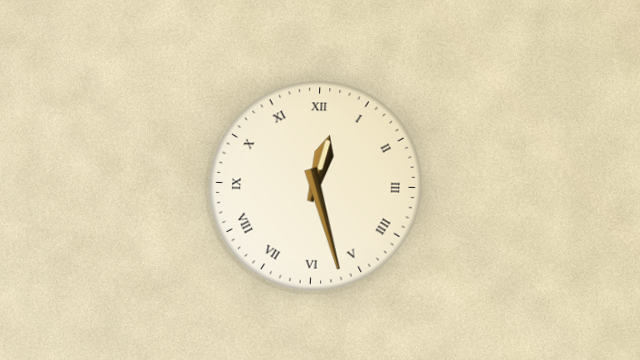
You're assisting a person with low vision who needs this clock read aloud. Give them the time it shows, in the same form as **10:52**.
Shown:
**12:27**
